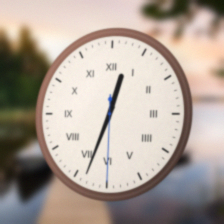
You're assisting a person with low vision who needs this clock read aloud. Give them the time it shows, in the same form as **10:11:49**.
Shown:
**12:33:30**
